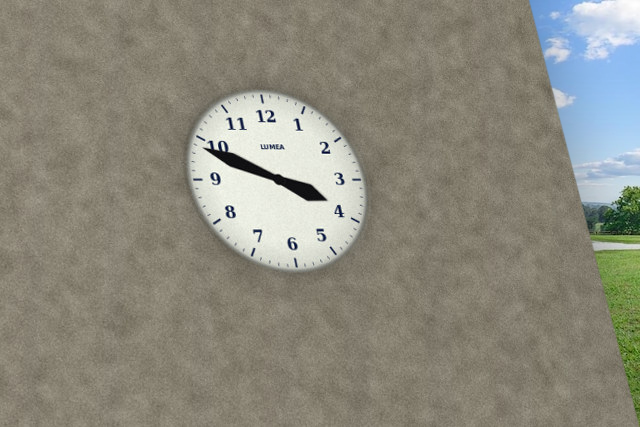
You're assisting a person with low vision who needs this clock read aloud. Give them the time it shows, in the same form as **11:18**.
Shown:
**3:49**
